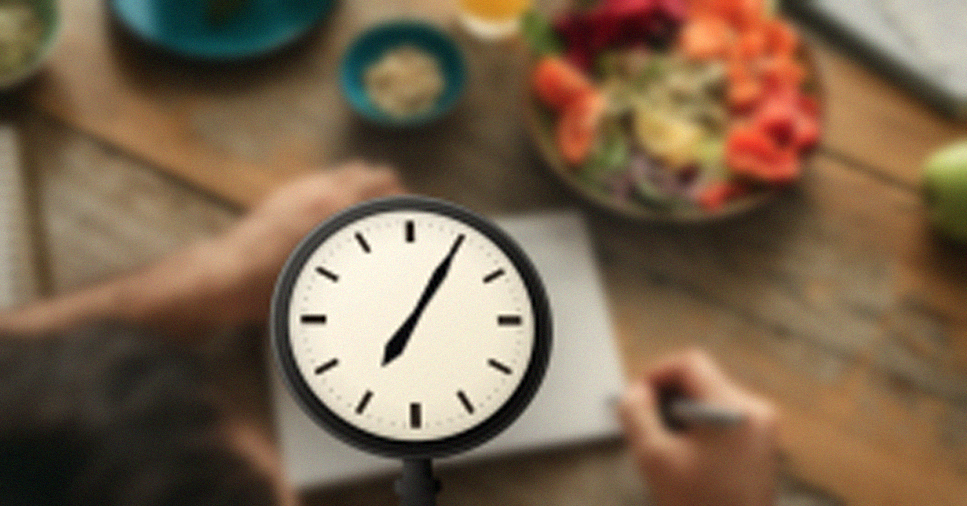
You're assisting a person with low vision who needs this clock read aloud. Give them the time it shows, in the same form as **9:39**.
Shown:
**7:05**
